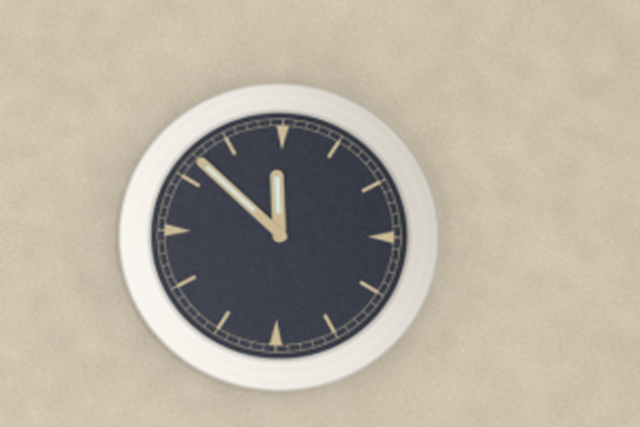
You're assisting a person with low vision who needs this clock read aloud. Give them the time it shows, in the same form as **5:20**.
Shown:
**11:52**
